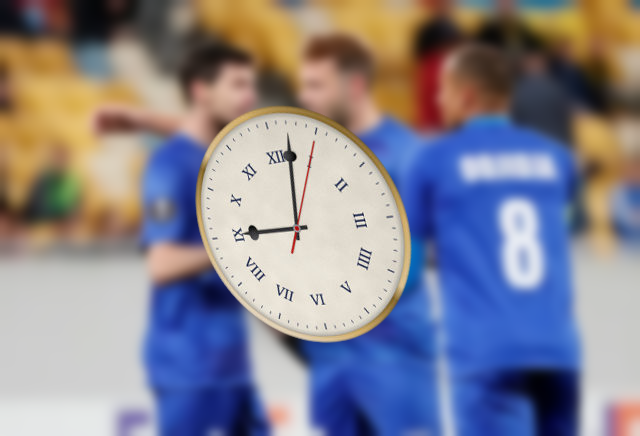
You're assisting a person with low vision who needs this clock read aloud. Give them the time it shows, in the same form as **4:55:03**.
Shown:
**9:02:05**
